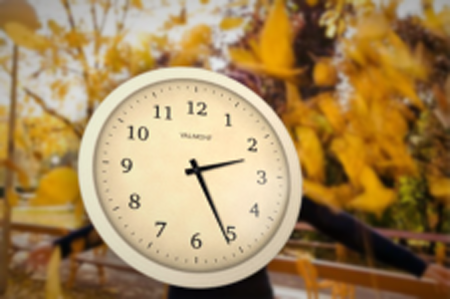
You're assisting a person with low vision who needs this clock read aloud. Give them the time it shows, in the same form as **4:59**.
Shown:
**2:26**
